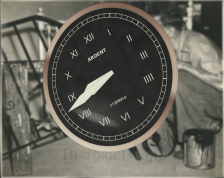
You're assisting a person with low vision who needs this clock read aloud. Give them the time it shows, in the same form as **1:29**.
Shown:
**8:43**
